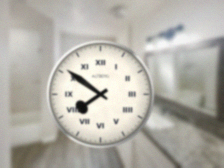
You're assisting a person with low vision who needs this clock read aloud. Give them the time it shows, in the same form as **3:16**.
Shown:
**7:51**
